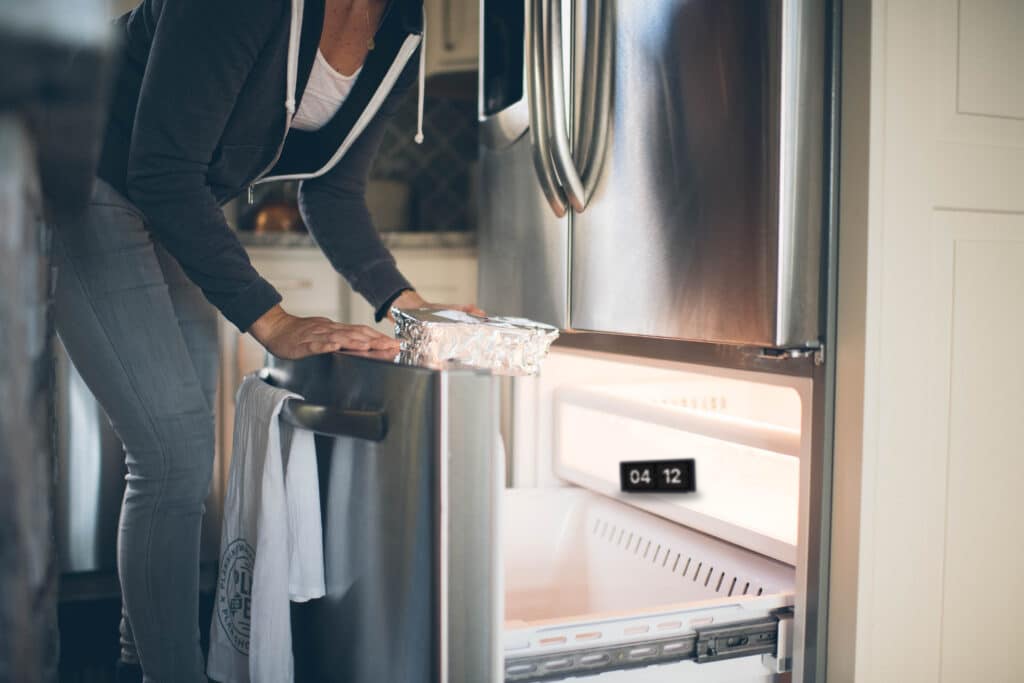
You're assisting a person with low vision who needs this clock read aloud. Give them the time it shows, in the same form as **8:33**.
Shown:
**4:12**
